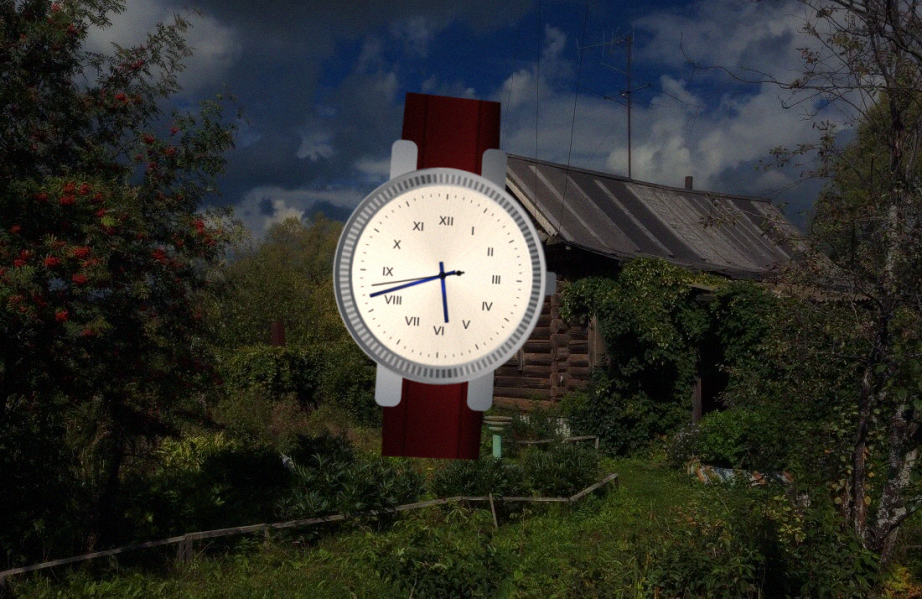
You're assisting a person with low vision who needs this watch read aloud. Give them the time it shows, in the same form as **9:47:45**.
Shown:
**5:41:43**
